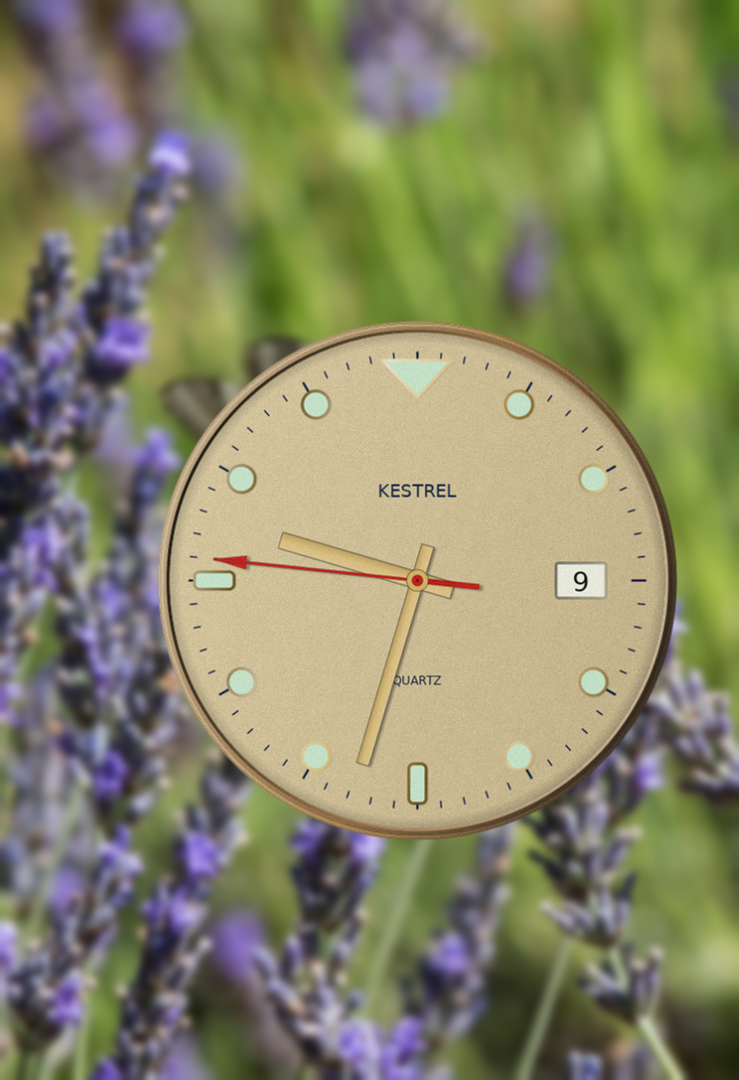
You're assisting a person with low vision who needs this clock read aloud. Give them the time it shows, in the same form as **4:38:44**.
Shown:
**9:32:46**
